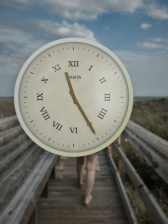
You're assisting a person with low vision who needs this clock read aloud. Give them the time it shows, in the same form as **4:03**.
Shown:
**11:25**
